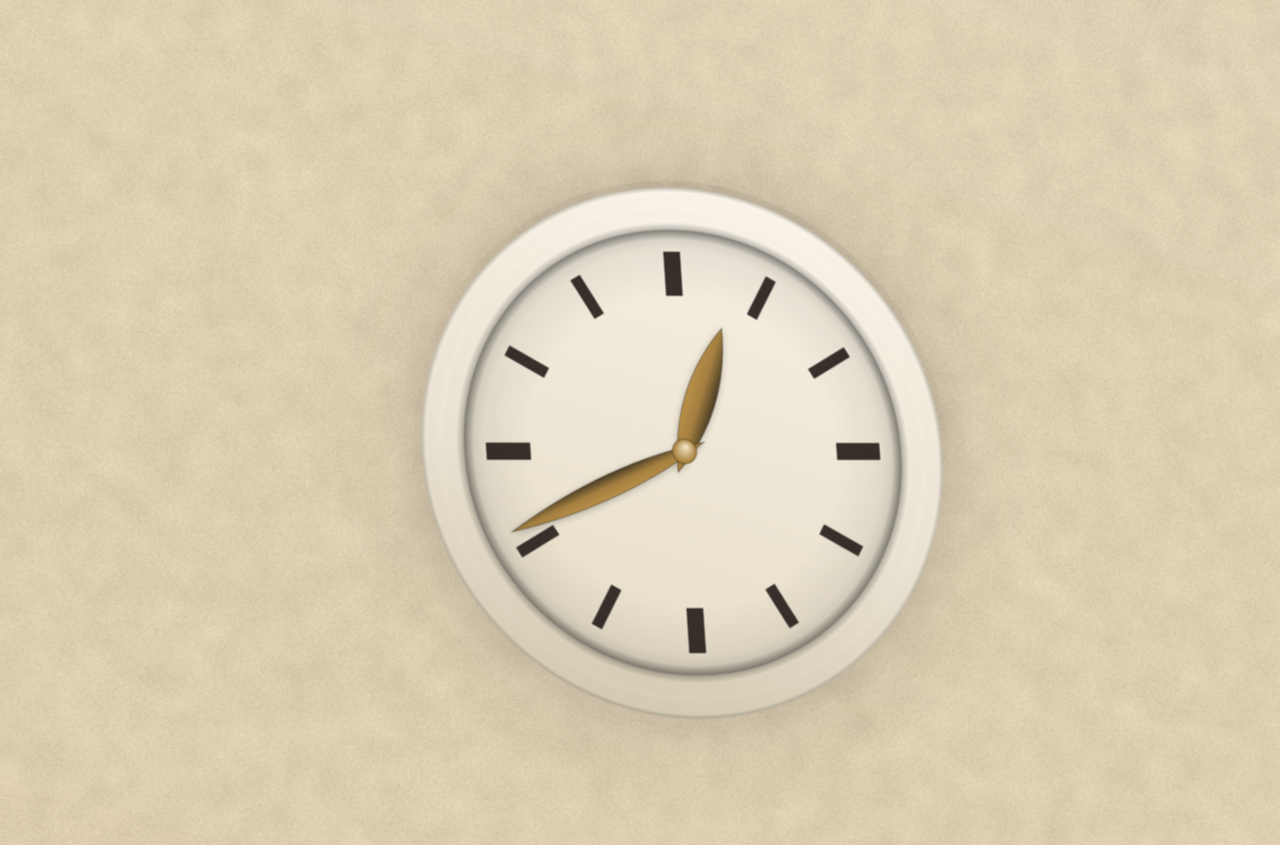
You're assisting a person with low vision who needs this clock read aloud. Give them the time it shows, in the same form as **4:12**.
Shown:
**12:41**
